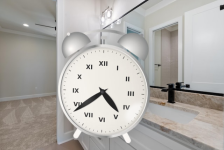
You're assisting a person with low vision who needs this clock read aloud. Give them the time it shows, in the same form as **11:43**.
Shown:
**4:39**
